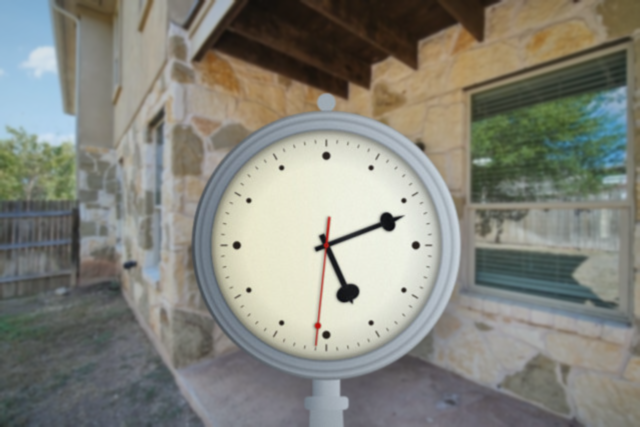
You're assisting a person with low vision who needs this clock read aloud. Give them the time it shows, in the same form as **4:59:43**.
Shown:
**5:11:31**
